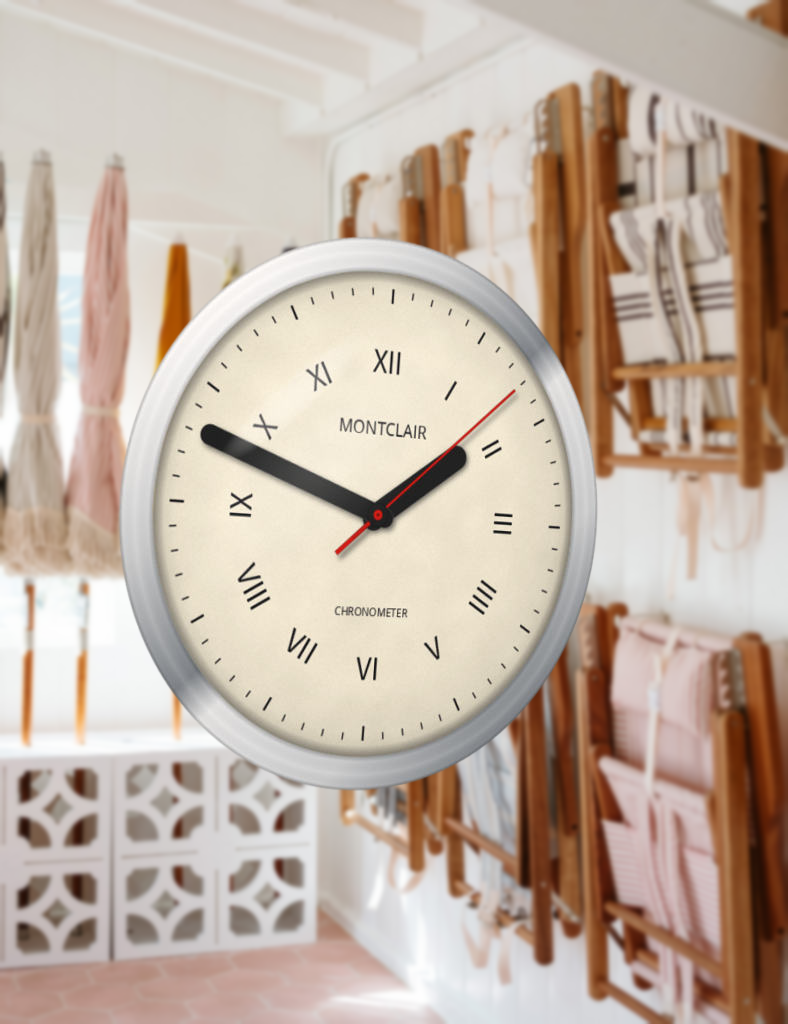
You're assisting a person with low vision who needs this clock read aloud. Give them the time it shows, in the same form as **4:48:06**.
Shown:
**1:48:08**
